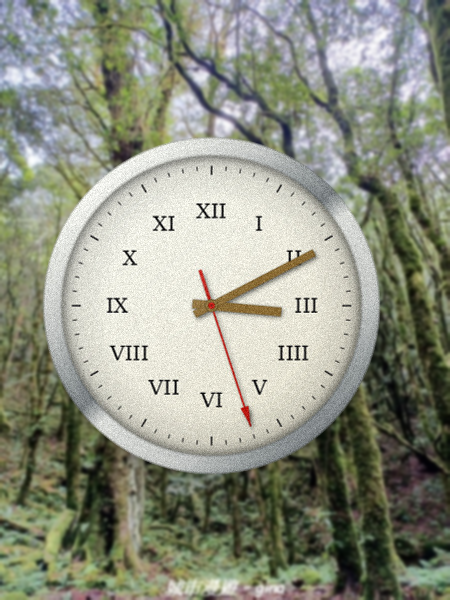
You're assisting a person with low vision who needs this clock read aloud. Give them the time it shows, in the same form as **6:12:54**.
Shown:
**3:10:27**
